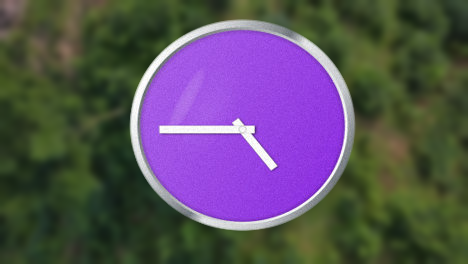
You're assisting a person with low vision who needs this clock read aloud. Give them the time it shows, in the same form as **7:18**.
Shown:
**4:45**
